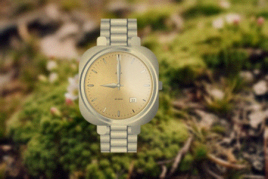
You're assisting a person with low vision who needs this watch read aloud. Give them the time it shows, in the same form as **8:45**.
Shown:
**9:00**
